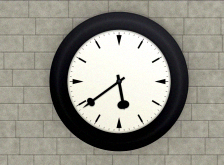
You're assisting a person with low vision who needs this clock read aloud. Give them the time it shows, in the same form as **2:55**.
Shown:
**5:39**
